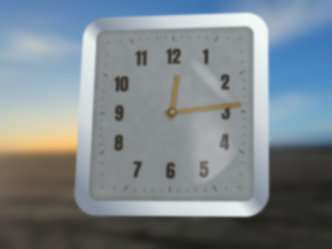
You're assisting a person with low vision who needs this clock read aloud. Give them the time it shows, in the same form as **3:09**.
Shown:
**12:14**
